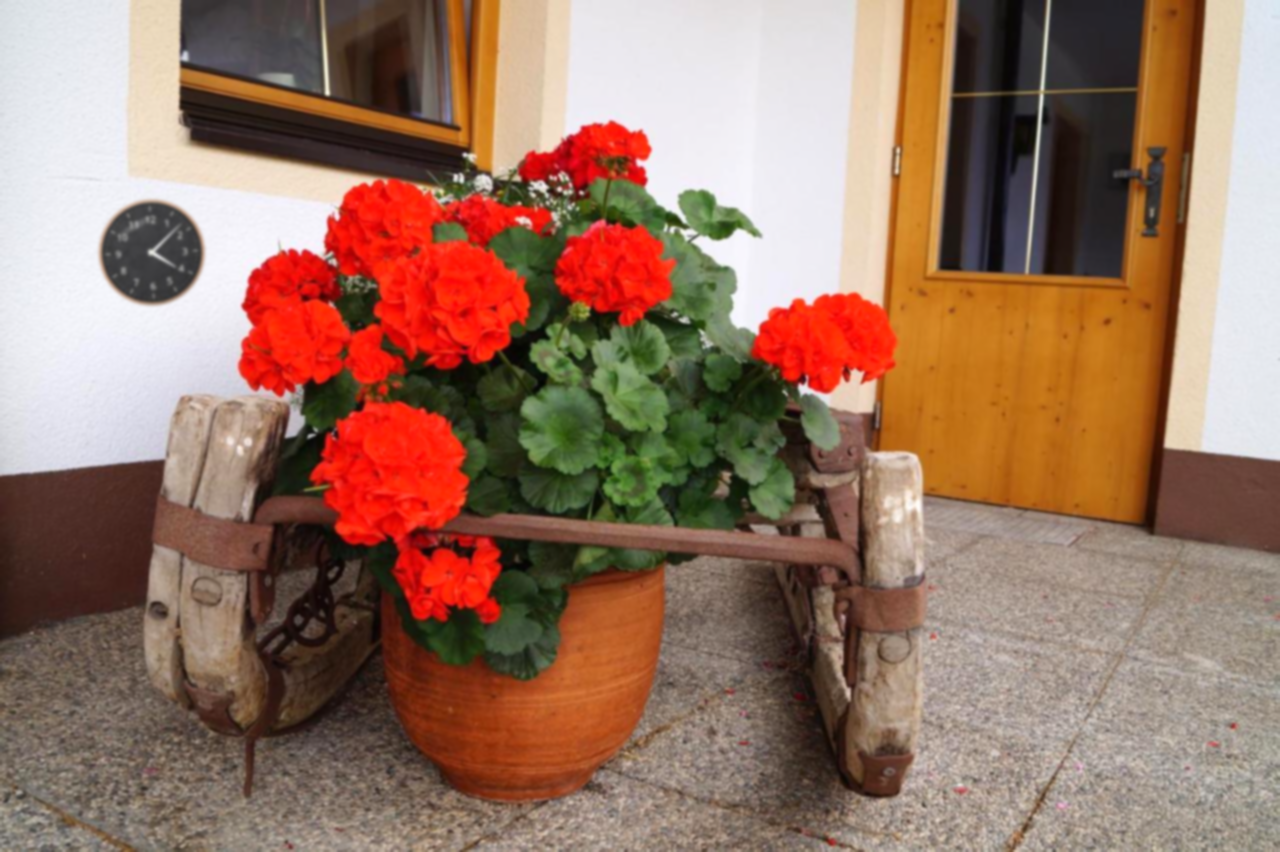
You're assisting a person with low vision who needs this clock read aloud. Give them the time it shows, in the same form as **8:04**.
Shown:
**4:08**
